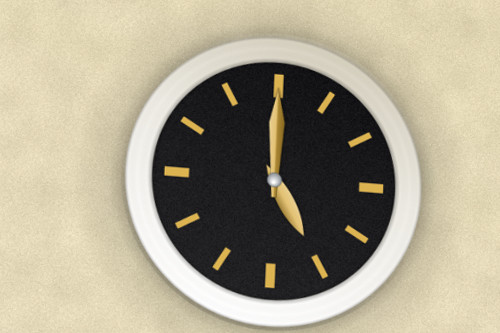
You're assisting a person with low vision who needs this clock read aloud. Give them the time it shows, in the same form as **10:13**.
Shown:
**5:00**
